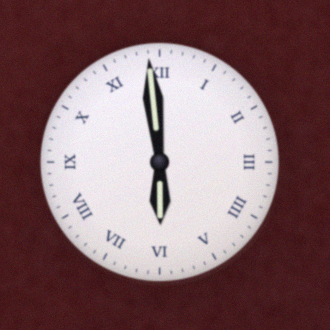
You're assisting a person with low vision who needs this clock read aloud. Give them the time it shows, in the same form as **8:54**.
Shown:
**5:59**
